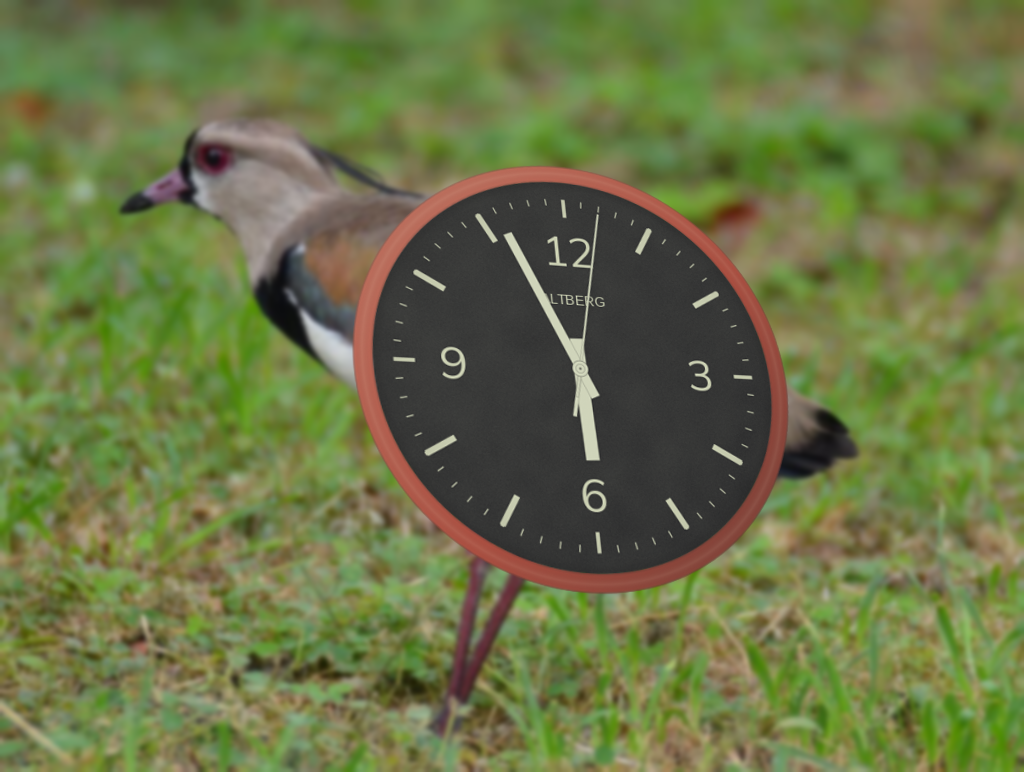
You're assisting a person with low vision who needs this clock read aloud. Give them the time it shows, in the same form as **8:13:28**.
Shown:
**5:56:02**
